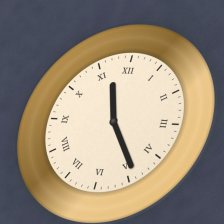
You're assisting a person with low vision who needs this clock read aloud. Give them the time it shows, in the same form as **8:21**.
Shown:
**11:24**
